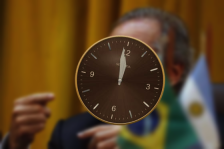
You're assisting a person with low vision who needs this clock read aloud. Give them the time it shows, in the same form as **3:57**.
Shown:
**11:59**
